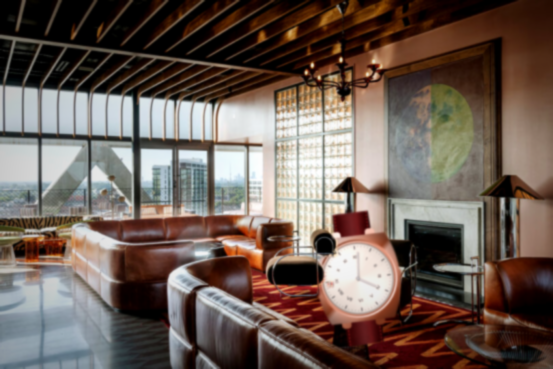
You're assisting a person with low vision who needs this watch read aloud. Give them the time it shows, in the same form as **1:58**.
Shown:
**4:01**
